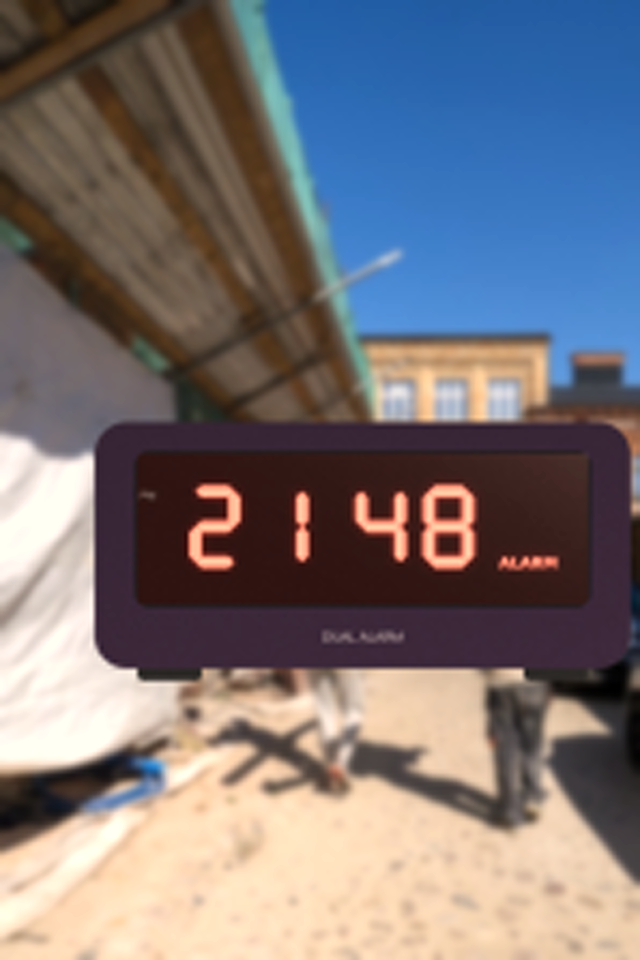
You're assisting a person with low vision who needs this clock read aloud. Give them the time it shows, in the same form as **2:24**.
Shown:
**21:48**
